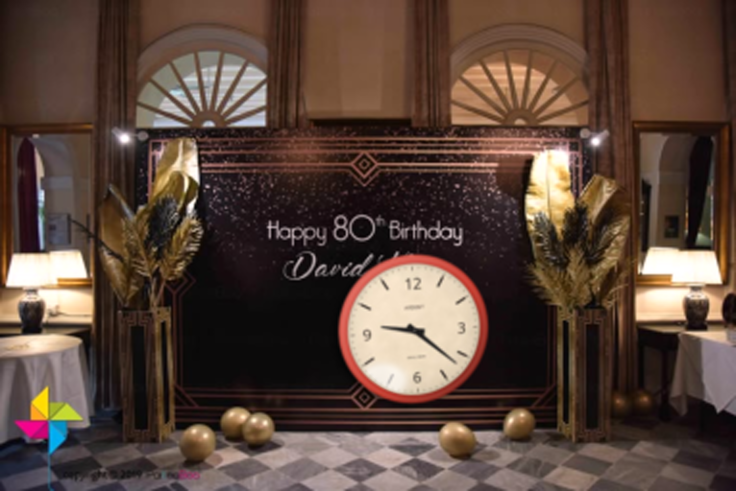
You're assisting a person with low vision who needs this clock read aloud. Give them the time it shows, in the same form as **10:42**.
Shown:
**9:22**
